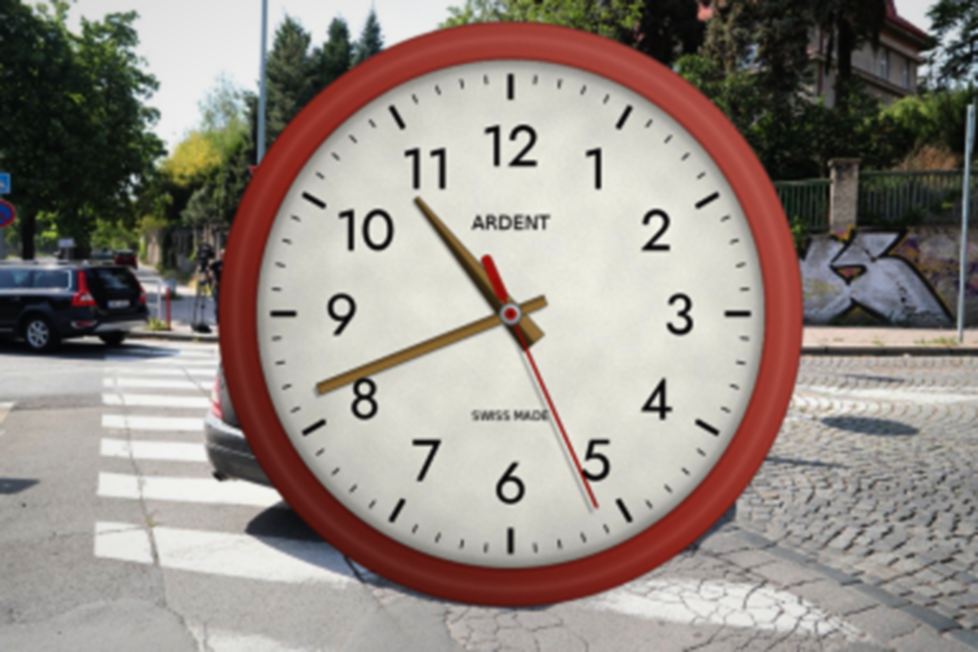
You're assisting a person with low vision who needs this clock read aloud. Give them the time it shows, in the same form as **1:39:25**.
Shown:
**10:41:26**
